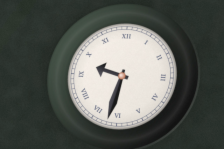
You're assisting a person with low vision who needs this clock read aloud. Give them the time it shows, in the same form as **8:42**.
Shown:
**9:32**
